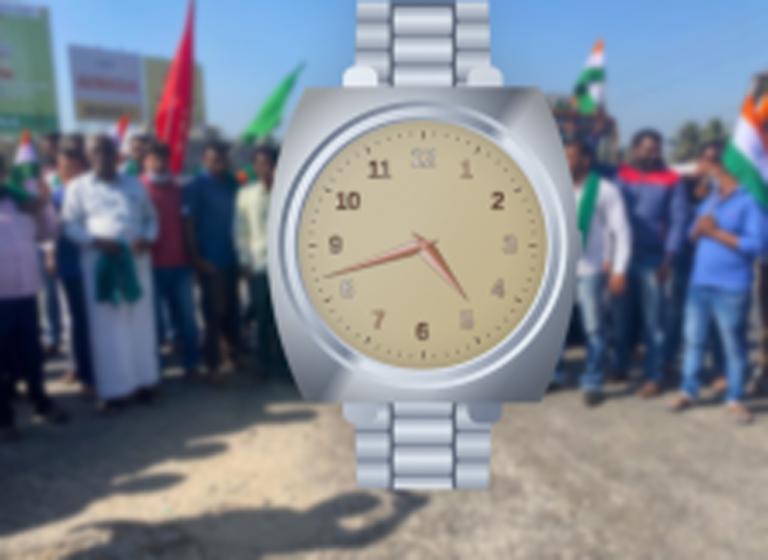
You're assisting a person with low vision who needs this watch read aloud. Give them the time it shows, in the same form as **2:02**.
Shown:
**4:42**
